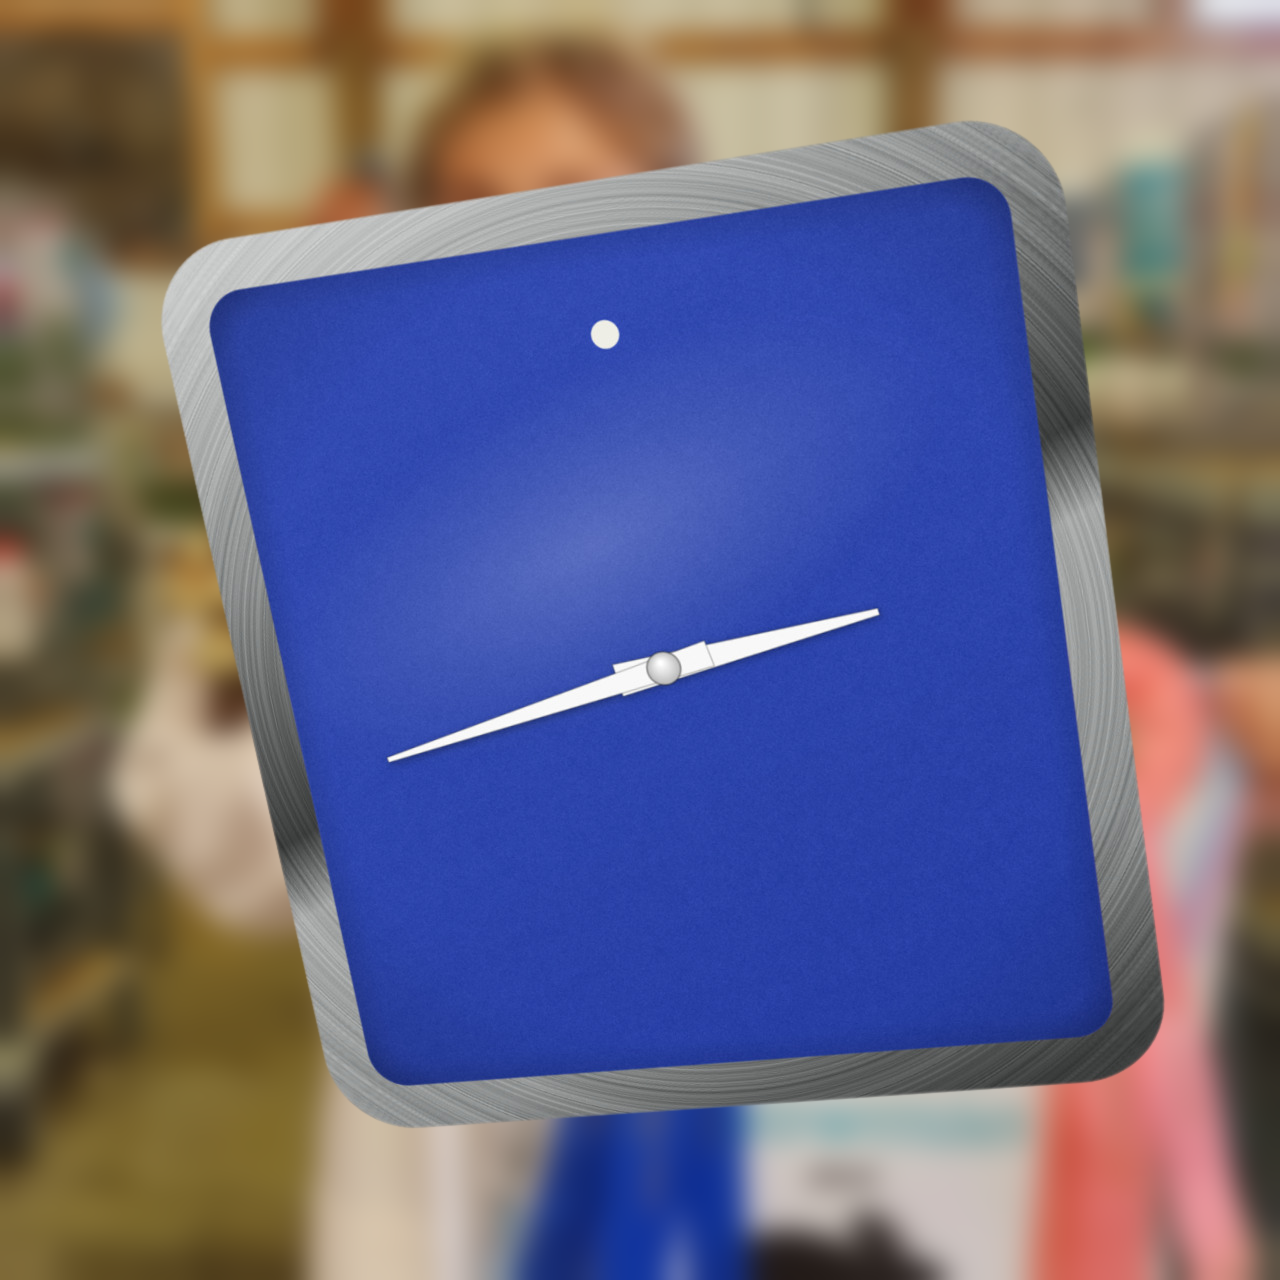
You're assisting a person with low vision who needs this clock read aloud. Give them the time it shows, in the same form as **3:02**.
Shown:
**2:43**
